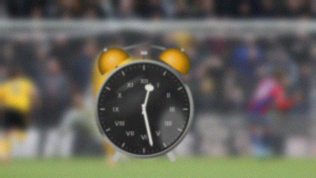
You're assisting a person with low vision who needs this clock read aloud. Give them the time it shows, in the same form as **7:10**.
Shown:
**12:28**
